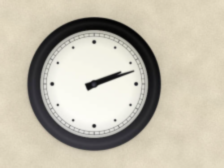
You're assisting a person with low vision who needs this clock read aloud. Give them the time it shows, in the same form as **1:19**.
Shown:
**2:12**
